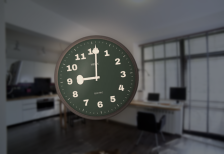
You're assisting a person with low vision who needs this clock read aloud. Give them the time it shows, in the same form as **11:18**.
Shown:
**9:01**
